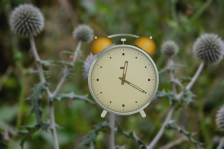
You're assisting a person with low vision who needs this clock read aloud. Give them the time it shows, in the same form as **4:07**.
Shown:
**12:20**
